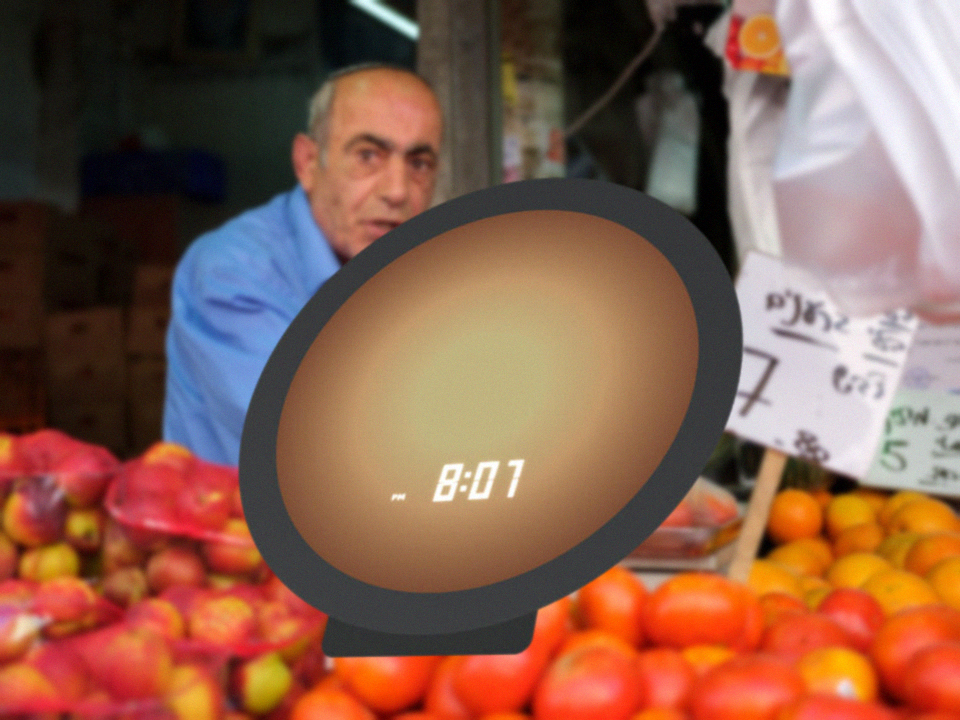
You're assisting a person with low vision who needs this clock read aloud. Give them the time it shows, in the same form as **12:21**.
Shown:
**8:07**
